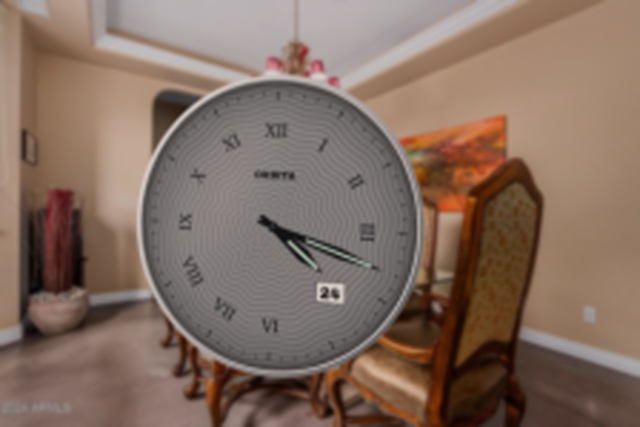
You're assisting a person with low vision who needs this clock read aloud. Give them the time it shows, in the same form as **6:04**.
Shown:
**4:18**
